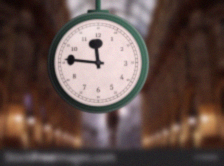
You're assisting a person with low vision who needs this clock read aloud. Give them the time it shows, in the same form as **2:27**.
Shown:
**11:46**
